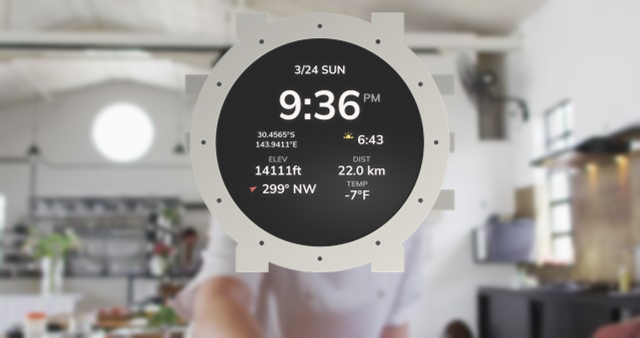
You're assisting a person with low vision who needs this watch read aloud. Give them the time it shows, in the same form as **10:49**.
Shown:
**9:36**
